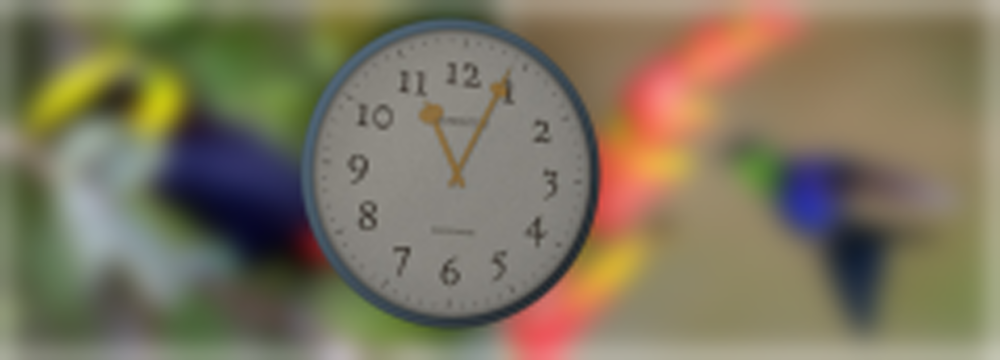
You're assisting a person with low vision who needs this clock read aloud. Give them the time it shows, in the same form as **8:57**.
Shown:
**11:04**
